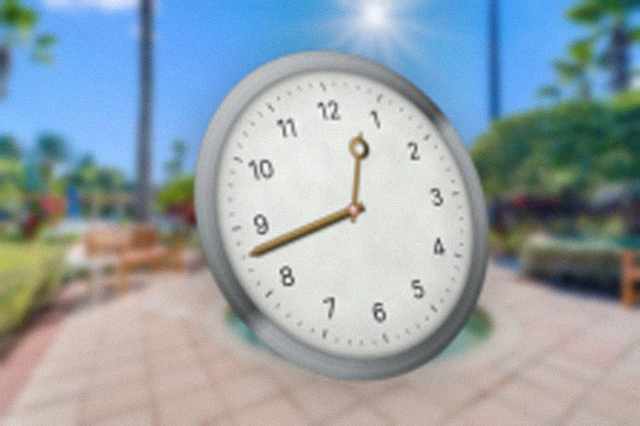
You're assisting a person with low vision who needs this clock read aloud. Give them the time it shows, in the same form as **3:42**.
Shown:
**12:43**
